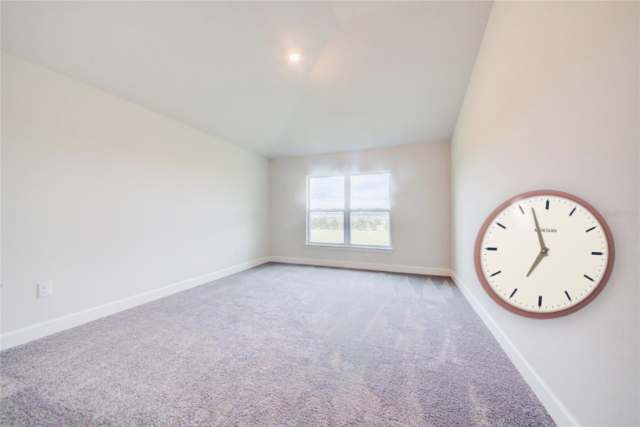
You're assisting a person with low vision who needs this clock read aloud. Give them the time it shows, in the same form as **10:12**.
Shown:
**6:57**
